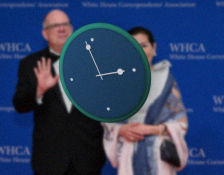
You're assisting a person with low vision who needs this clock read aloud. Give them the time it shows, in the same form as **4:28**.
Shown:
**2:58**
